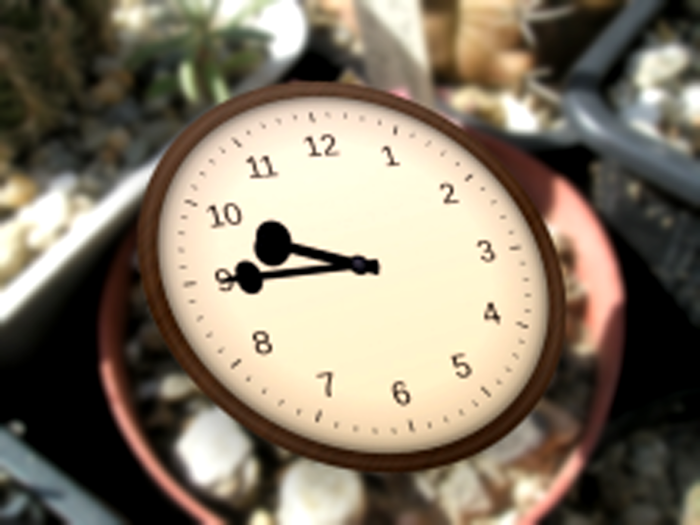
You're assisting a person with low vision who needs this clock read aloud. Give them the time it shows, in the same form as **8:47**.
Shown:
**9:45**
